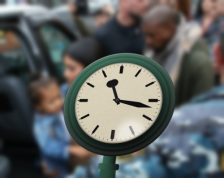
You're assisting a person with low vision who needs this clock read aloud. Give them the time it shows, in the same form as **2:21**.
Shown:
**11:17**
